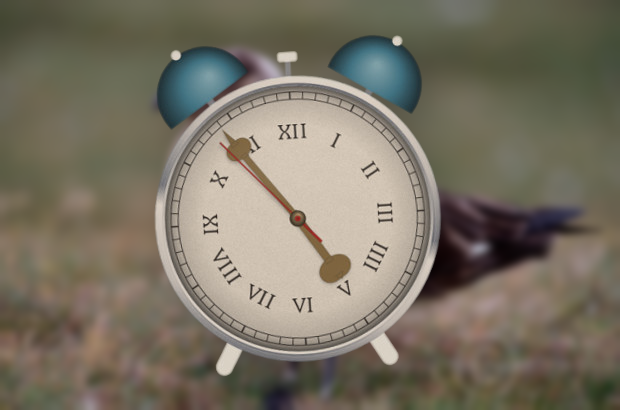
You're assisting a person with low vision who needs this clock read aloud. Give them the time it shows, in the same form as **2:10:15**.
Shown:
**4:53:53**
